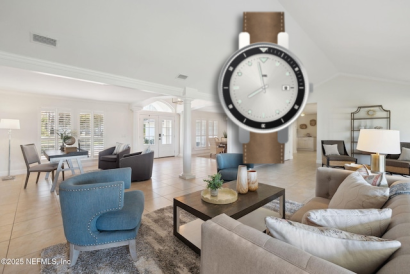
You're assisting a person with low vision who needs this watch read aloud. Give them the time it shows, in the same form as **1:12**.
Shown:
**7:58**
